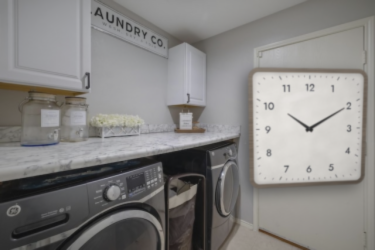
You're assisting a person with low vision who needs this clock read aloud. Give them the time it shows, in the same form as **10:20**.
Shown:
**10:10**
